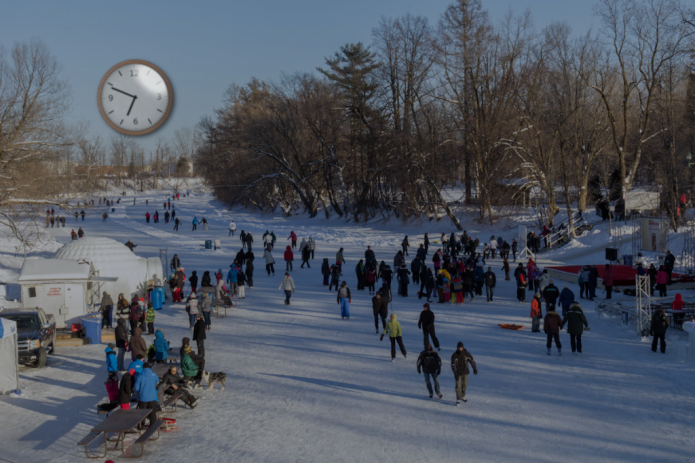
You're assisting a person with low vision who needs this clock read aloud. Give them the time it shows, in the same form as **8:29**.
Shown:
**6:49**
